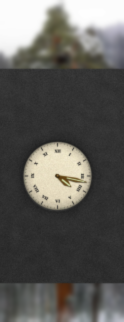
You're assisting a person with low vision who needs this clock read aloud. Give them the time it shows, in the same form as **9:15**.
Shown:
**4:17**
